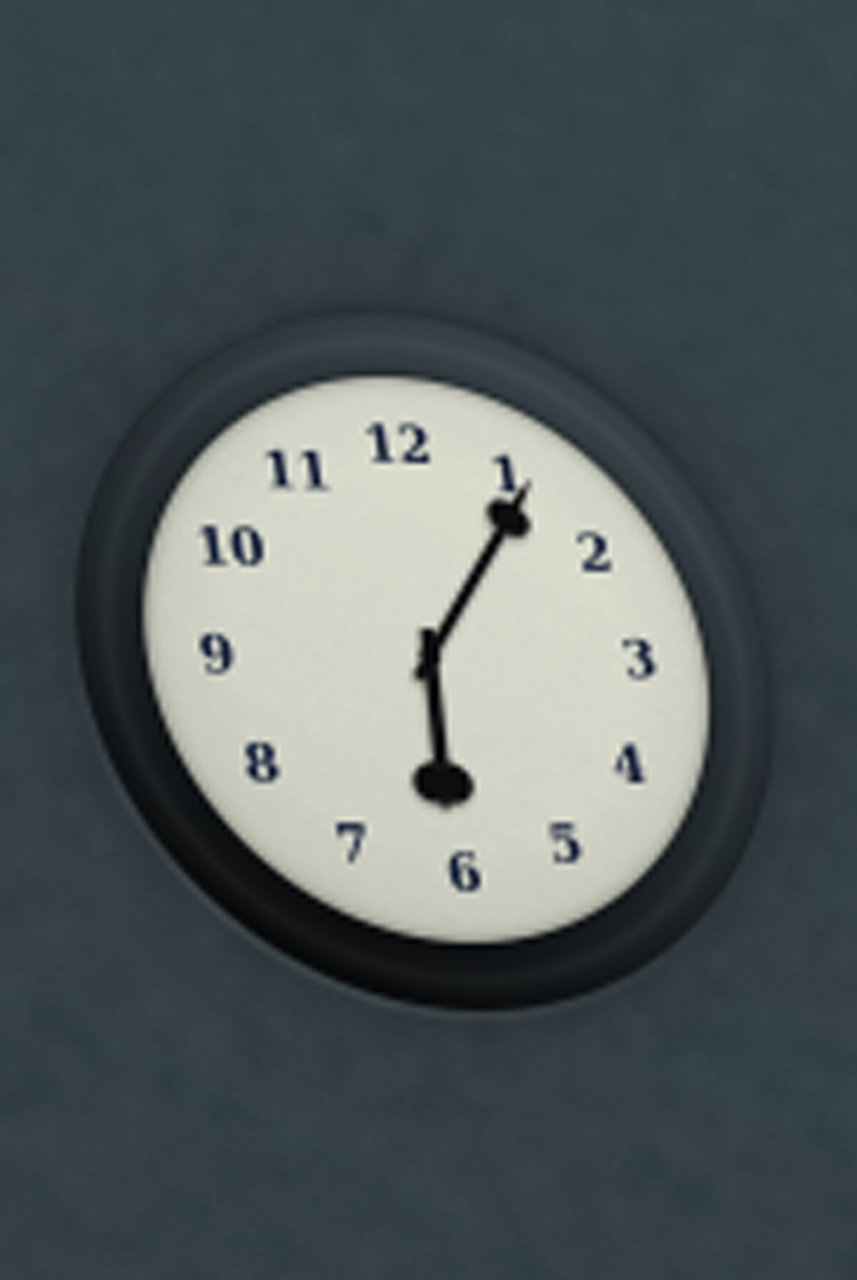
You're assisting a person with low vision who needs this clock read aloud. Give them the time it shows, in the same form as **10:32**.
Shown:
**6:06**
